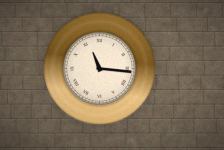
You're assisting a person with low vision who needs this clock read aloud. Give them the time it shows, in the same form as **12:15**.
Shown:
**11:16**
